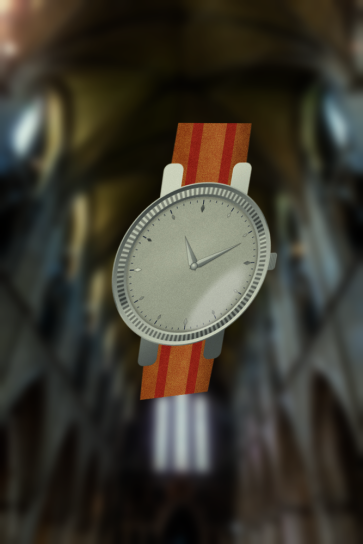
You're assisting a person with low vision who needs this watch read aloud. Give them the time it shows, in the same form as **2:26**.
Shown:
**11:11**
